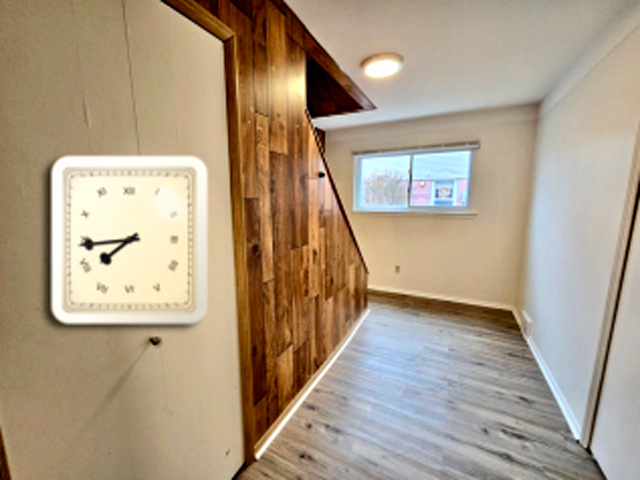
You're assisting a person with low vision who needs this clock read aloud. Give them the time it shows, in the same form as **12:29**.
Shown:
**7:44**
